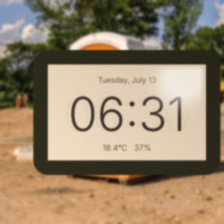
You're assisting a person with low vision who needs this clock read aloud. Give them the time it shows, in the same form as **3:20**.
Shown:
**6:31**
